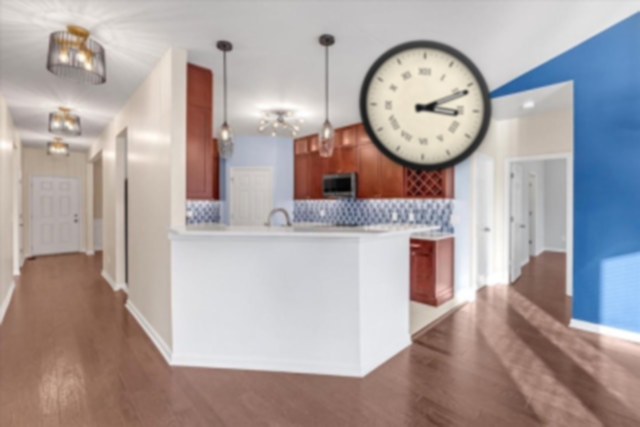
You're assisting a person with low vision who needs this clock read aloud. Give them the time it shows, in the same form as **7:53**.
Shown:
**3:11**
